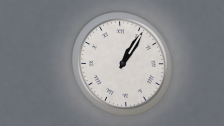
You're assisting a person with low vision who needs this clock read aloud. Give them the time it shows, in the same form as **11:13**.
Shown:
**1:06**
